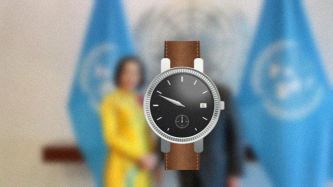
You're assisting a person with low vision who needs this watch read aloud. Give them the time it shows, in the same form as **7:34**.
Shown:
**9:49**
